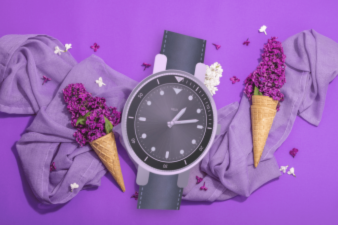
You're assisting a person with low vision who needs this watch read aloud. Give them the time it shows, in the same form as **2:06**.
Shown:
**1:13**
